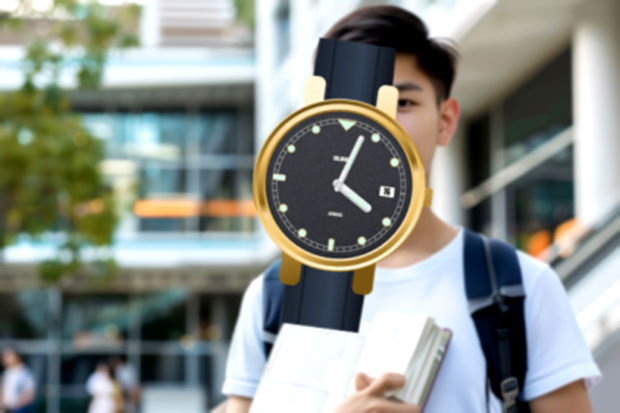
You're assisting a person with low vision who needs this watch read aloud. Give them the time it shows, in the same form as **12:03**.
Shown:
**4:03**
